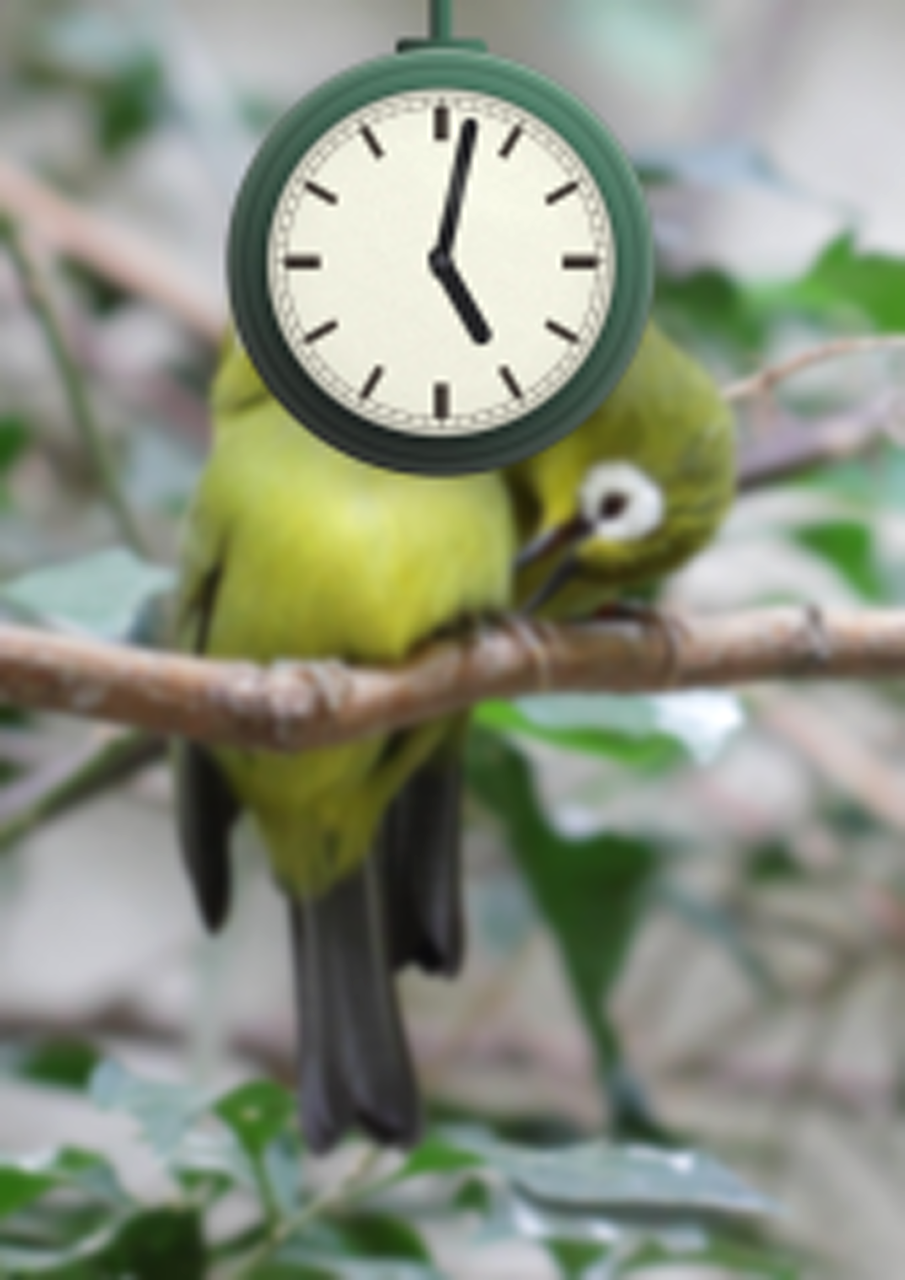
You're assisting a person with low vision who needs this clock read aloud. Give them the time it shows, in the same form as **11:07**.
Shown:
**5:02**
